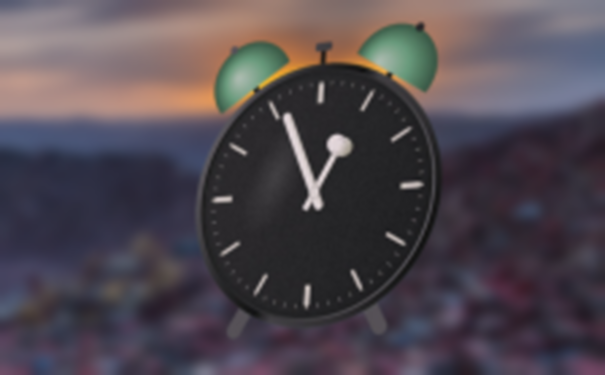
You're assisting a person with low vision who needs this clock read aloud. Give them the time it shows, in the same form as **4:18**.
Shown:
**12:56**
